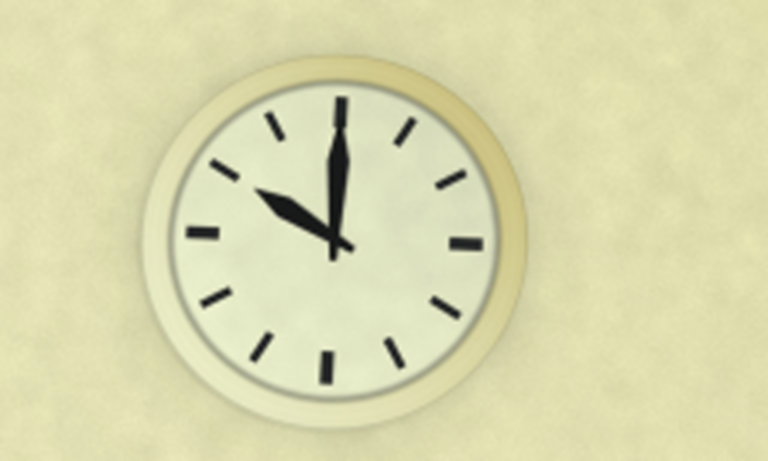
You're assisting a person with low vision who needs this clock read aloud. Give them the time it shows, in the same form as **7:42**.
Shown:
**10:00**
